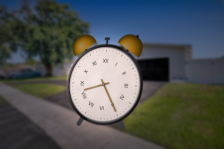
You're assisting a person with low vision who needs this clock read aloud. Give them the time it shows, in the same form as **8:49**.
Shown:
**8:25**
